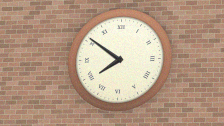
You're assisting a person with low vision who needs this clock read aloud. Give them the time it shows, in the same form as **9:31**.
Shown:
**7:51**
